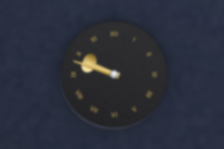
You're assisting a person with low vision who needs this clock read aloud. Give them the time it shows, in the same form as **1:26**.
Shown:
**9:48**
